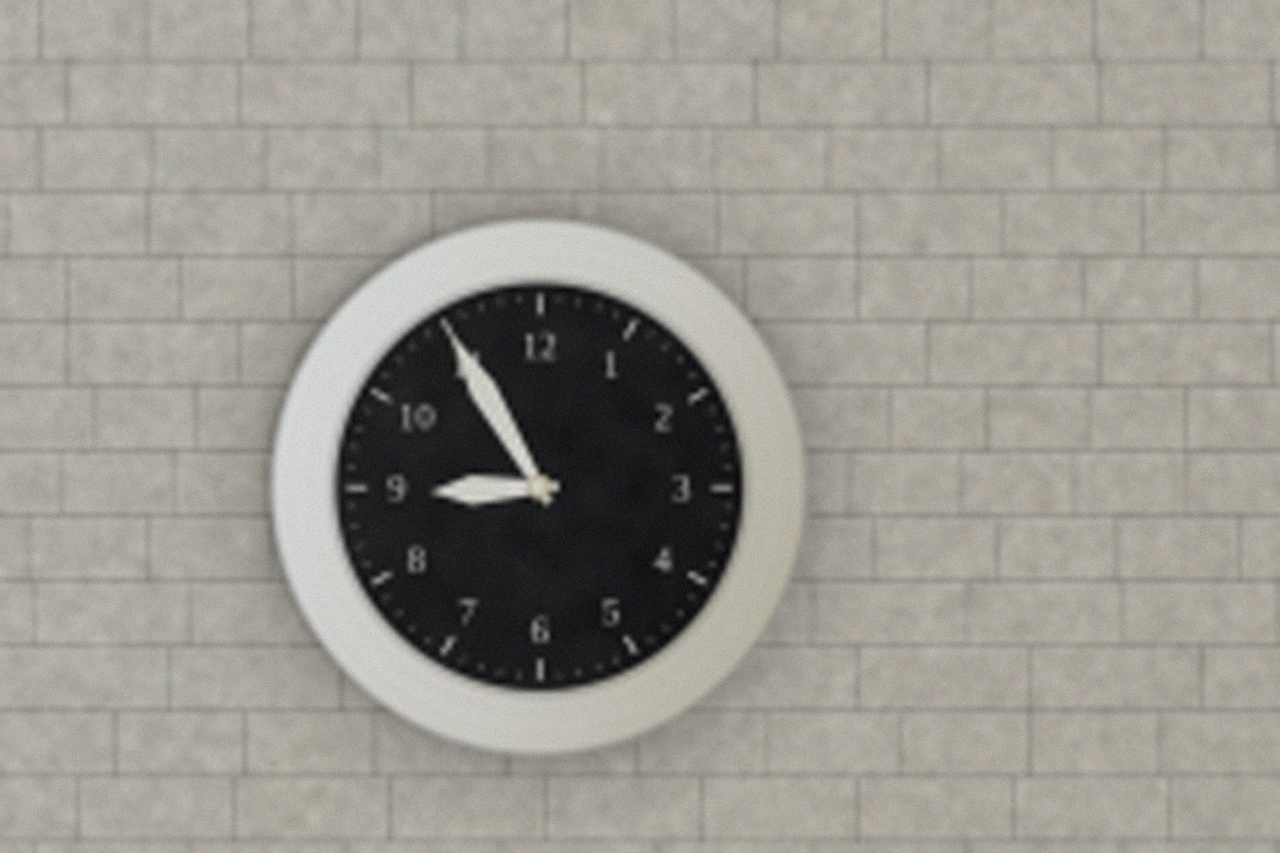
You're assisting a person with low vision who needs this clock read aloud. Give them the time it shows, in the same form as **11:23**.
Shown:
**8:55**
